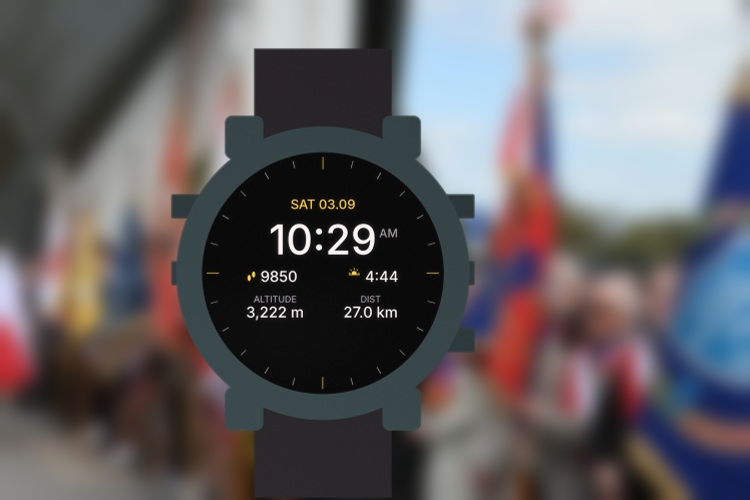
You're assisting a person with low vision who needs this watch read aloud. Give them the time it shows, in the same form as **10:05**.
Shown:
**10:29**
